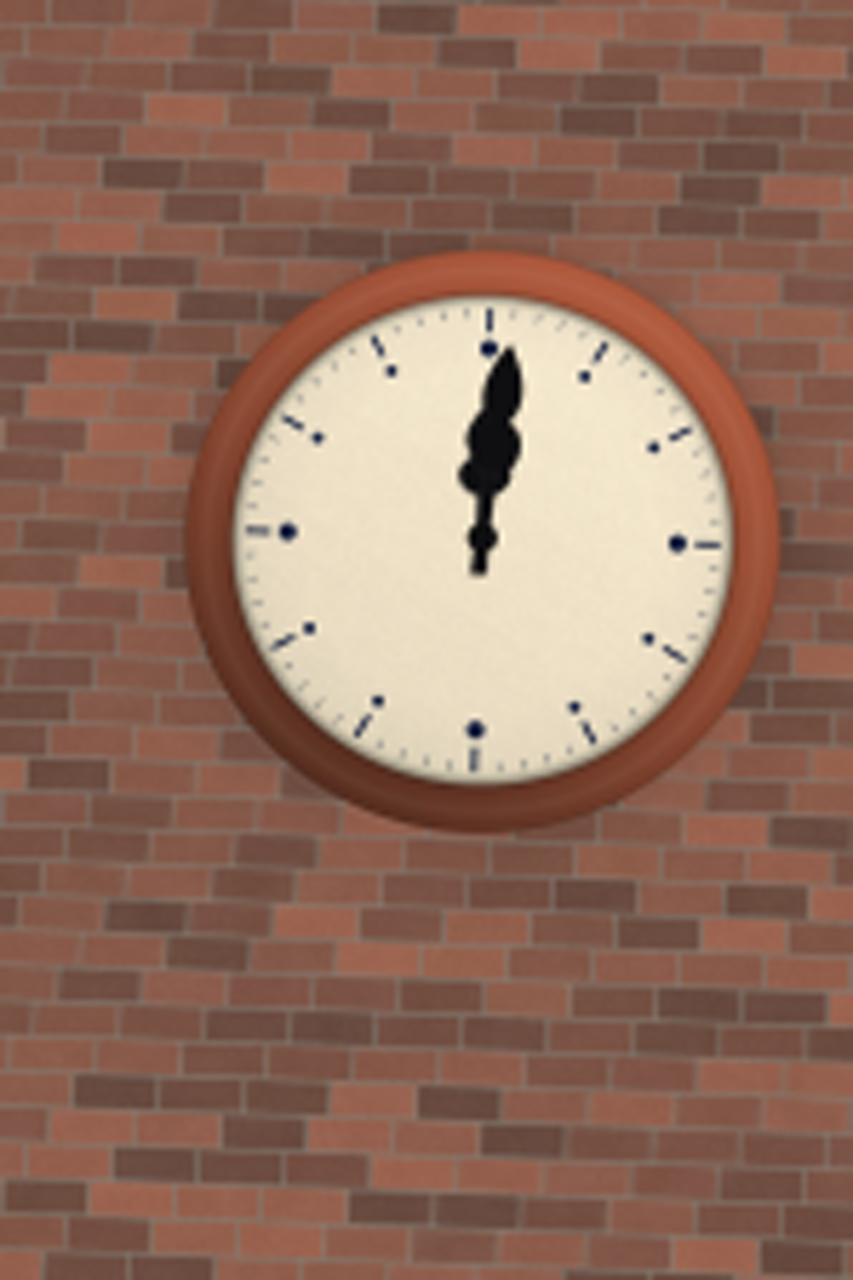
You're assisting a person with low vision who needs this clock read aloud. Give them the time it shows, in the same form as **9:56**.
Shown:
**12:01**
